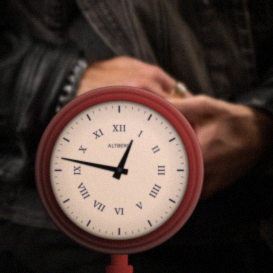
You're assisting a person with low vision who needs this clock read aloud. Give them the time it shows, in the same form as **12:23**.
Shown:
**12:47**
